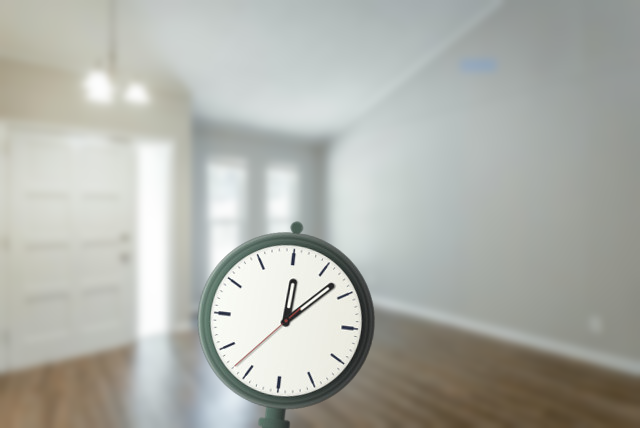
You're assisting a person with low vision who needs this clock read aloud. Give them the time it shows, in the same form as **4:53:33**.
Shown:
**12:07:37**
